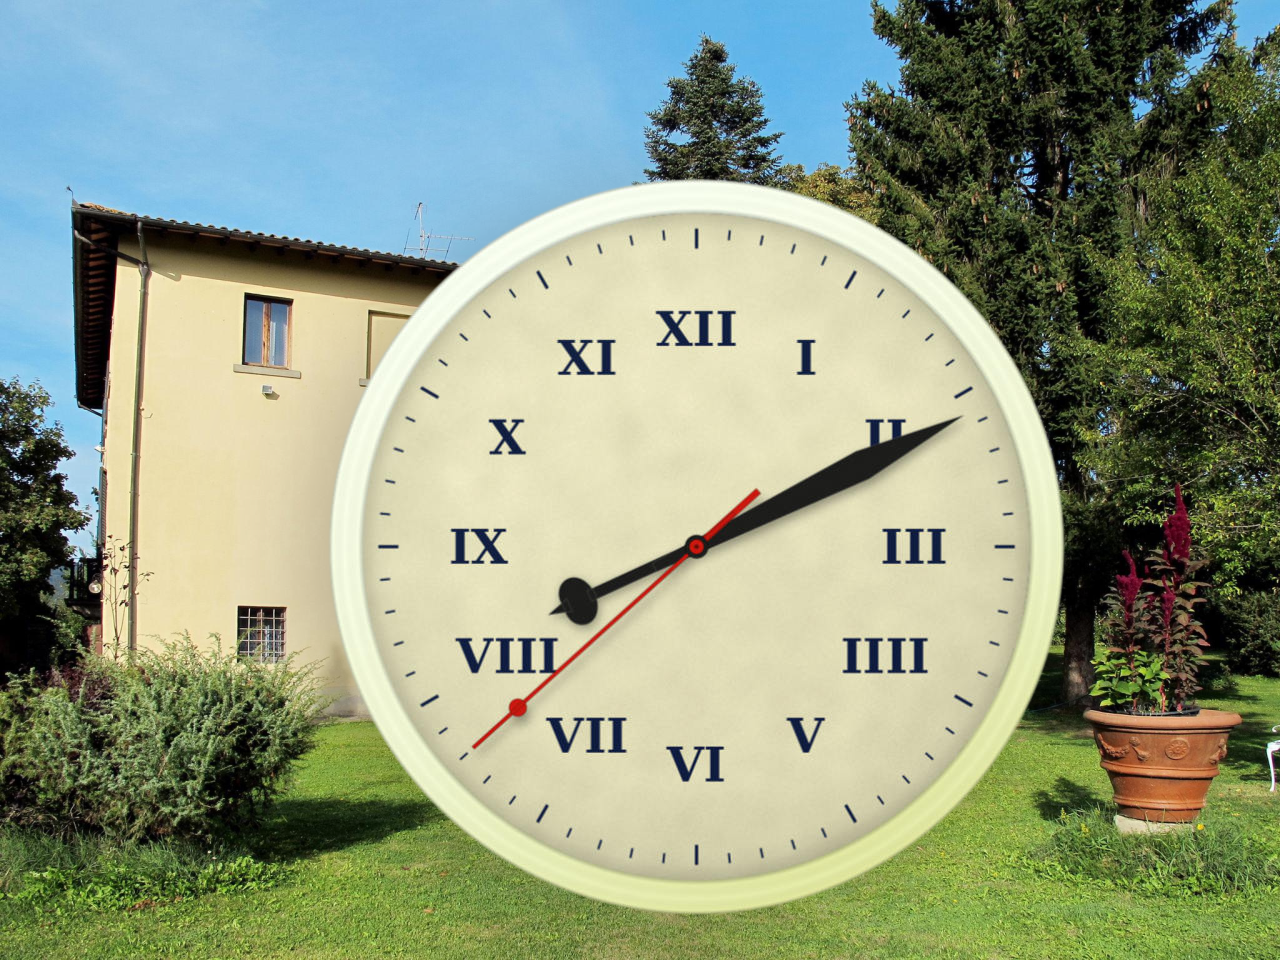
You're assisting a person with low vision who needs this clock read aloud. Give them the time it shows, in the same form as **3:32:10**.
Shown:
**8:10:38**
